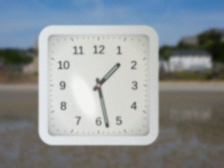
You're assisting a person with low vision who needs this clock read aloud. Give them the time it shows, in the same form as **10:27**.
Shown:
**1:28**
